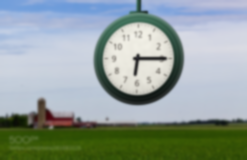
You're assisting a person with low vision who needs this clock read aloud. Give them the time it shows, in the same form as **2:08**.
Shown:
**6:15**
